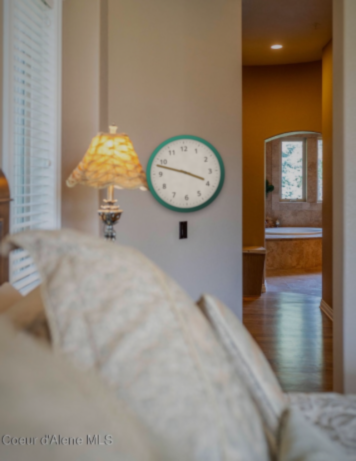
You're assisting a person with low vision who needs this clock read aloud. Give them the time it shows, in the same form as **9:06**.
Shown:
**3:48**
